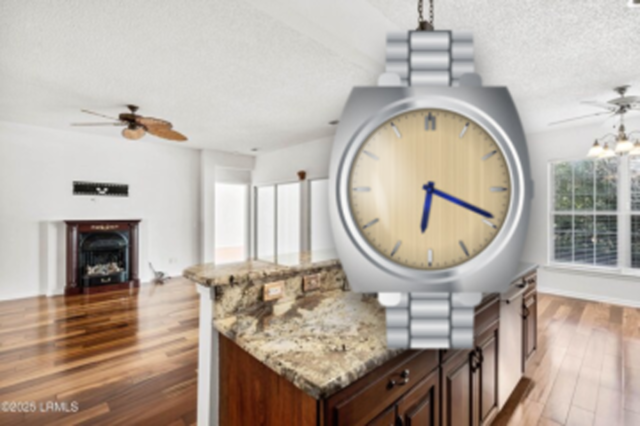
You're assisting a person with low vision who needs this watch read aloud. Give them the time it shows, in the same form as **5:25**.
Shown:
**6:19**
